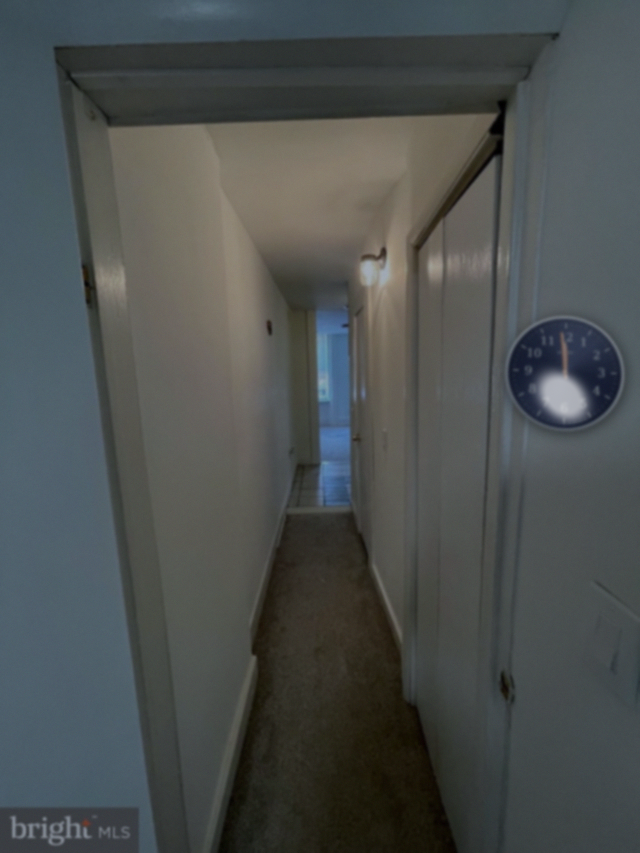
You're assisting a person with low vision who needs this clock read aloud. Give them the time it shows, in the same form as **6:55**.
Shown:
**11:59**
